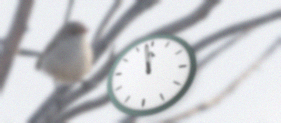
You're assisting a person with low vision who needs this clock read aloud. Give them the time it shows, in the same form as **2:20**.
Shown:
**11:58**
